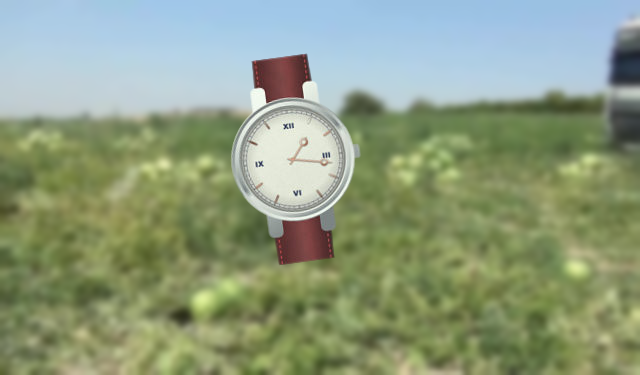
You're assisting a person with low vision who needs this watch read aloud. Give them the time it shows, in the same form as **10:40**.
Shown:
**1:17**
